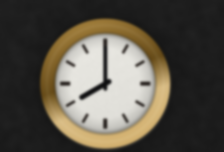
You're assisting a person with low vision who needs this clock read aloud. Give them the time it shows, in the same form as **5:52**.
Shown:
**8:00**
